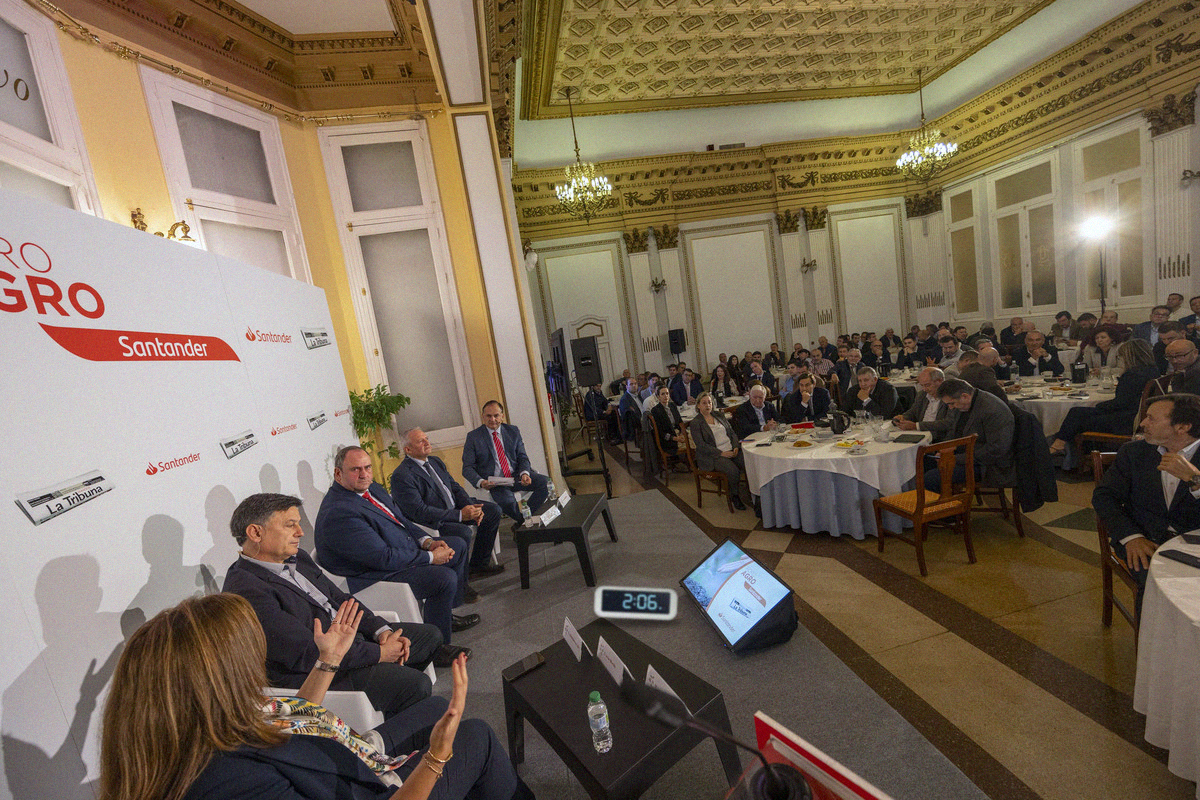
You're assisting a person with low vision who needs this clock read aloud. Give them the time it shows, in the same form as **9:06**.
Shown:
**2:06**
